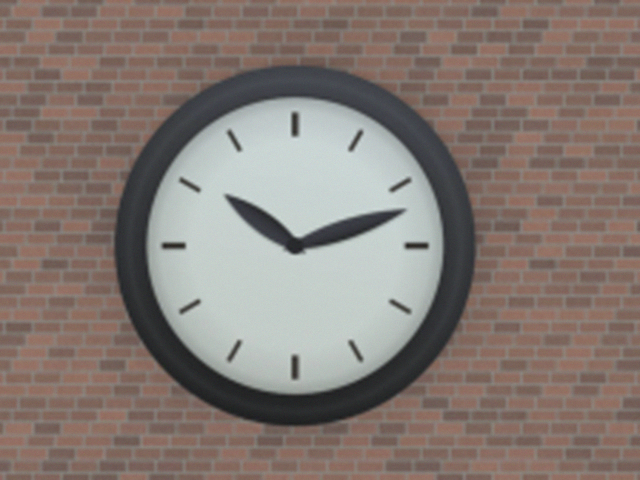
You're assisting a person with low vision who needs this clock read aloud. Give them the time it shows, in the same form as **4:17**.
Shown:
**10:12**
